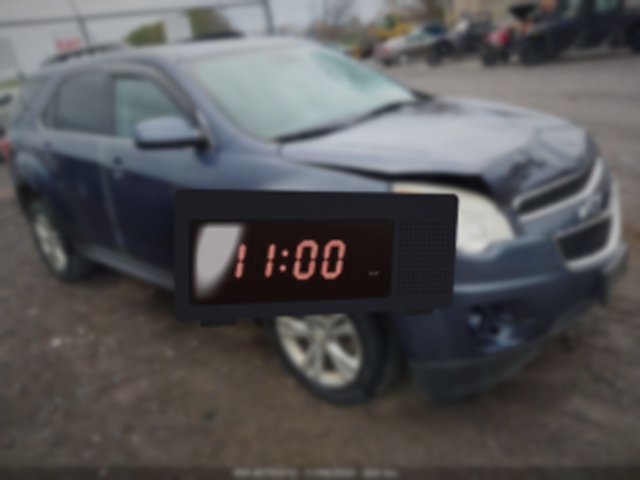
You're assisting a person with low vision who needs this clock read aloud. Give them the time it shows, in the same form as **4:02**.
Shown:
**11:00**
